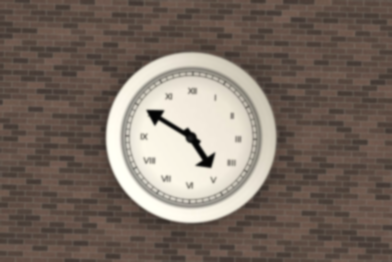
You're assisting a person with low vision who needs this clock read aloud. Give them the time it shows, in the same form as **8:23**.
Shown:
**4:50**
